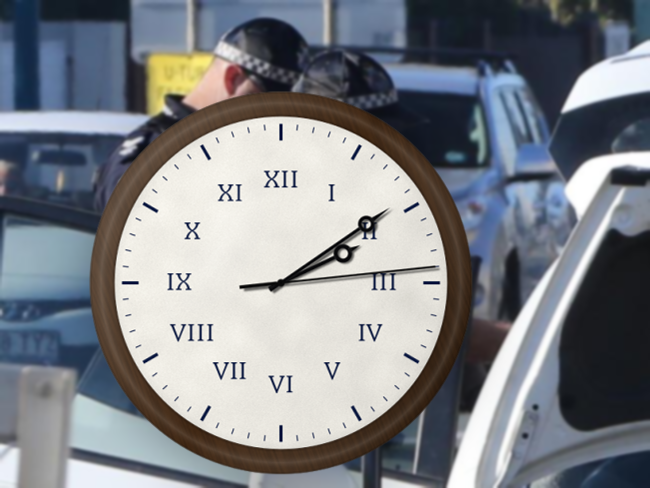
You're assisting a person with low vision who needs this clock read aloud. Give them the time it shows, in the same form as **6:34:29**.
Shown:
**2:09:14**
